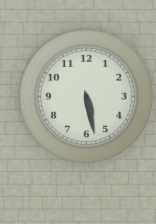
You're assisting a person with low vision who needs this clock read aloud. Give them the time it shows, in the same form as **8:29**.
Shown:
**5:28**
